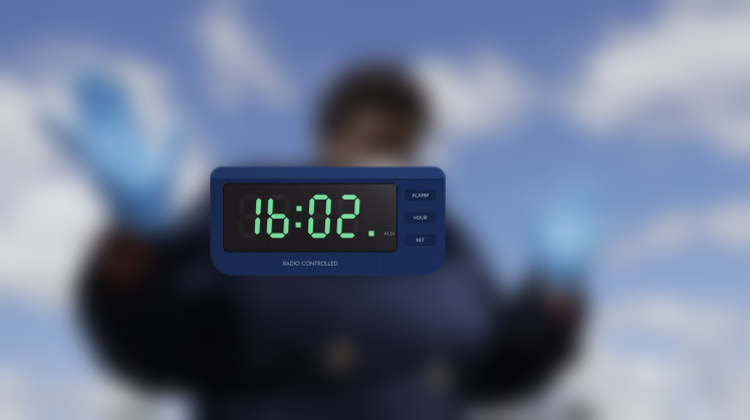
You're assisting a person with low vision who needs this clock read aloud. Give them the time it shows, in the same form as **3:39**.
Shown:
**16:02**
